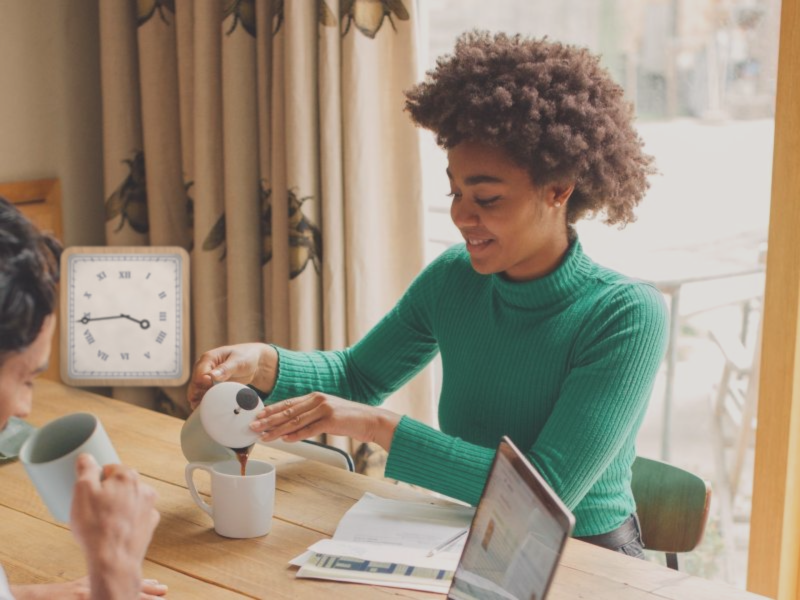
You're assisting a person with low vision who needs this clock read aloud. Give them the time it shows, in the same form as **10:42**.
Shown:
**3:44**
